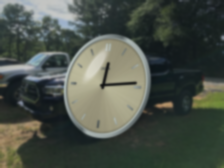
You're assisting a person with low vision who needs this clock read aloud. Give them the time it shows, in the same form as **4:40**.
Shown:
**12:14**
